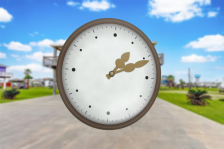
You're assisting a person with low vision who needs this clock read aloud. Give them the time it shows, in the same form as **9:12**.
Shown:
**1:11**
